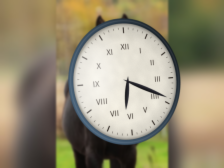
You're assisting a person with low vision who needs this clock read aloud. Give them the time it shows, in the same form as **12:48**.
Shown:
**6:19**
